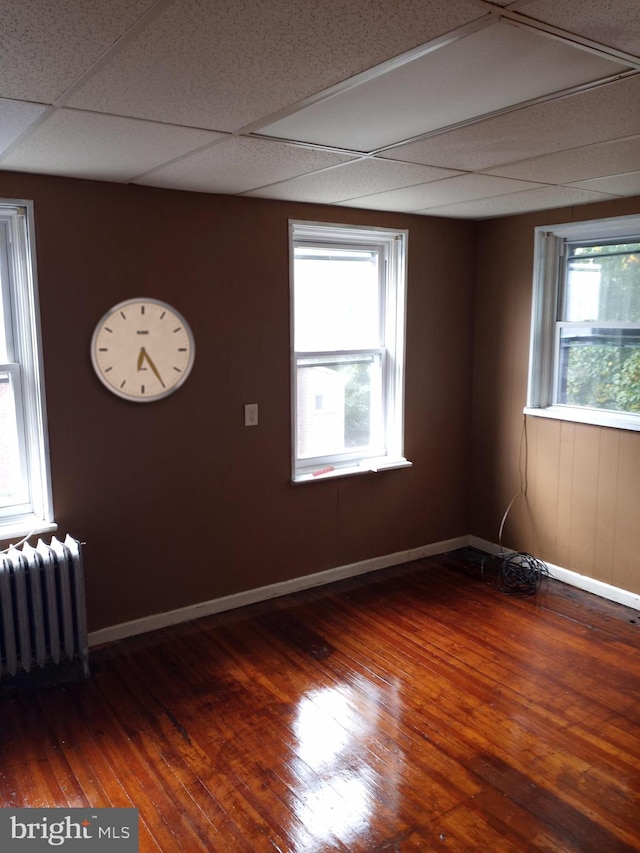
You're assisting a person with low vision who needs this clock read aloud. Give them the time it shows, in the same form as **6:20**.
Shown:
**6:25**
